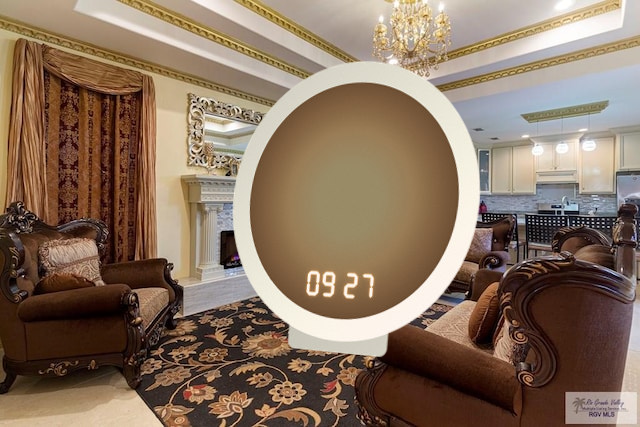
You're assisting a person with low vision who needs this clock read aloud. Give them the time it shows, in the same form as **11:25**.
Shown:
**9:27**
